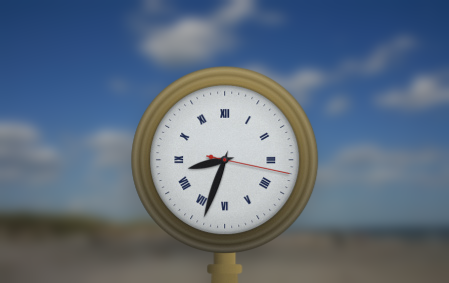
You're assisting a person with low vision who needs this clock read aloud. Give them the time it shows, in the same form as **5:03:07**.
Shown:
**8:33:17**
